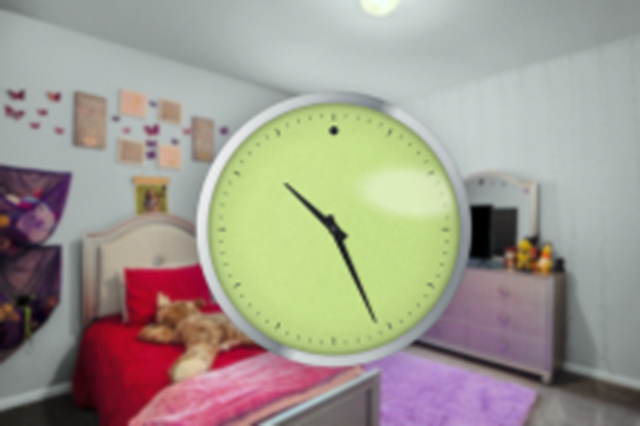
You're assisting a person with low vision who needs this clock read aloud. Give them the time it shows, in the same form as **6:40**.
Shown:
**10:26**
